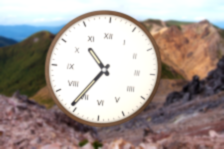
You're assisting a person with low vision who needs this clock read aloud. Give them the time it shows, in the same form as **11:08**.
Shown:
**10:36**
